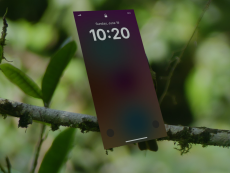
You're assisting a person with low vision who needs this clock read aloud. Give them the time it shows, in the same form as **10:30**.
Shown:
**10:20**
